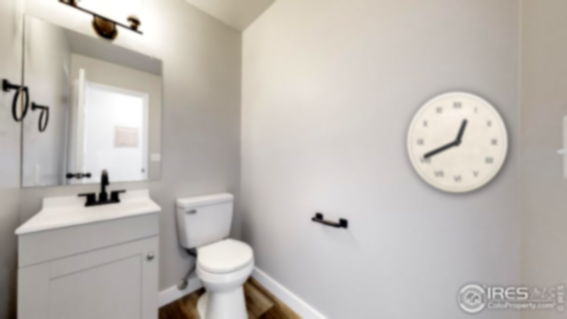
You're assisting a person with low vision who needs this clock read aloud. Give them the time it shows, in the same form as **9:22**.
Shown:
**12:41**
